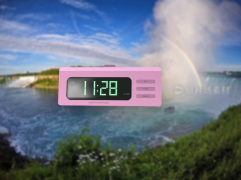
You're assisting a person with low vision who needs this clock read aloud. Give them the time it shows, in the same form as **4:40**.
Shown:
**11:28**
